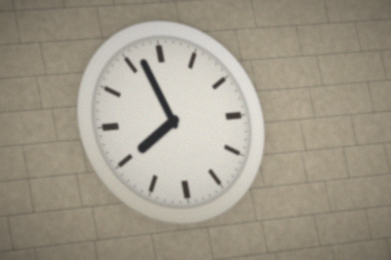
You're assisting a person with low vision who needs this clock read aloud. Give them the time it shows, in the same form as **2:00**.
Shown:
**7:57**
